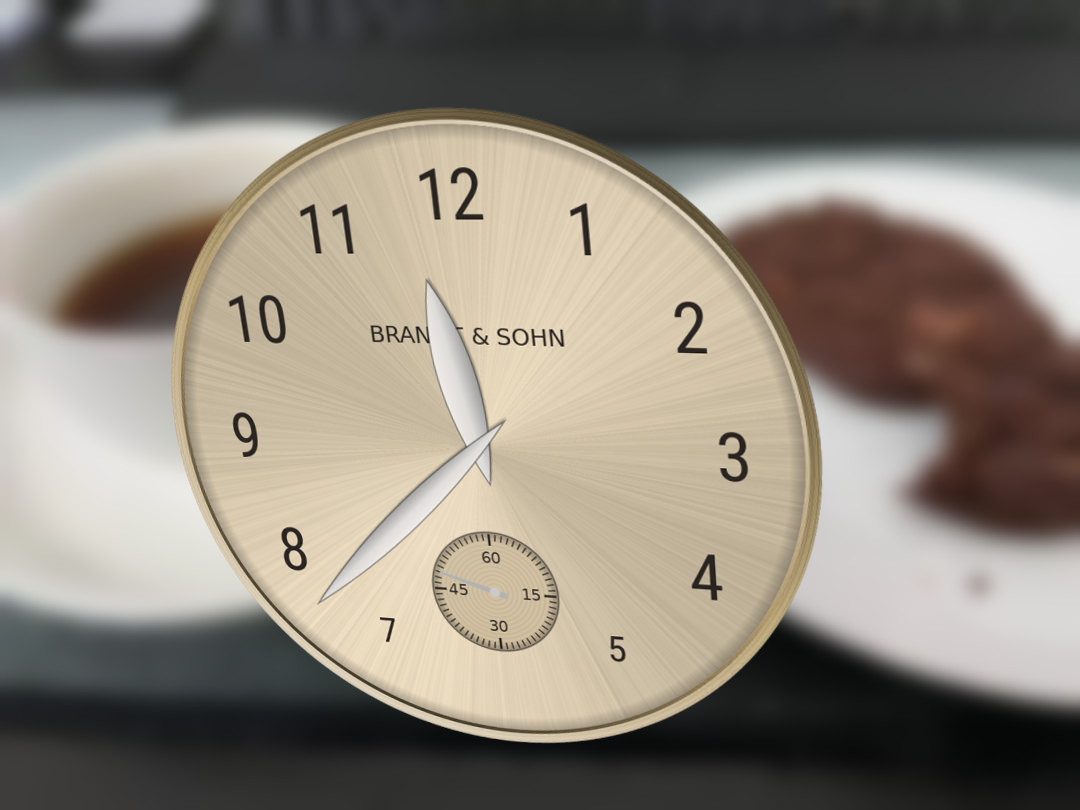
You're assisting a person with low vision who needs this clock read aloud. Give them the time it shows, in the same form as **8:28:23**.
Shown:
**11:37:48**
